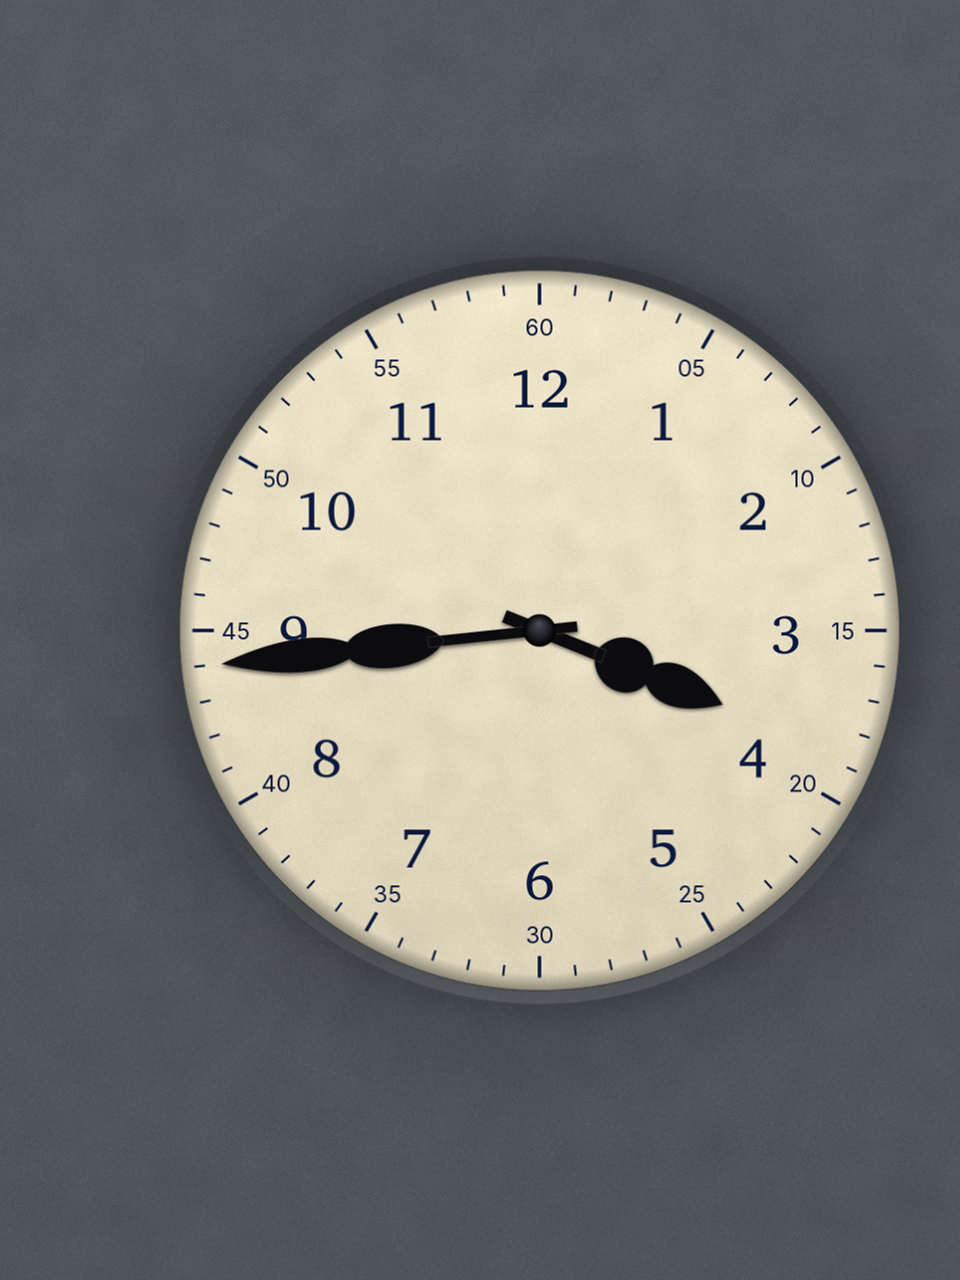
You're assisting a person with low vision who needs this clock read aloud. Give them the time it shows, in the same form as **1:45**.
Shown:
**3:44**
